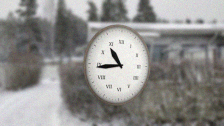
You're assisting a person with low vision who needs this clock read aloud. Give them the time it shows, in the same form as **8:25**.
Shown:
**10:44**
